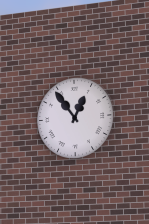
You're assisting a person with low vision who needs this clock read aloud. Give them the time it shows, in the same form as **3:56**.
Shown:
**12:54**
